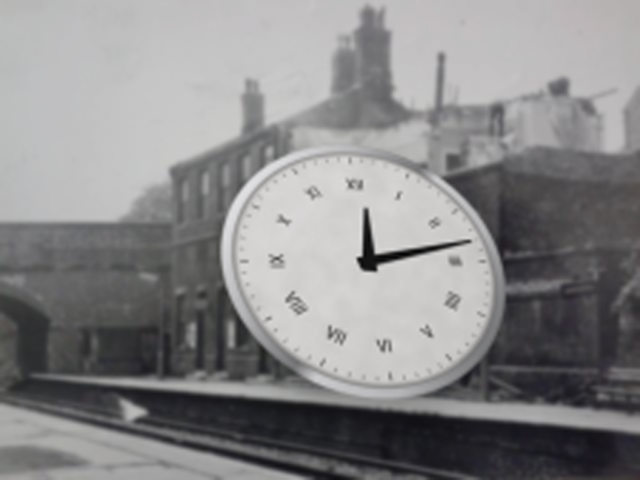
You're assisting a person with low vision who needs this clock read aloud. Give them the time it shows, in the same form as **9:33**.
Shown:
**12:13**
